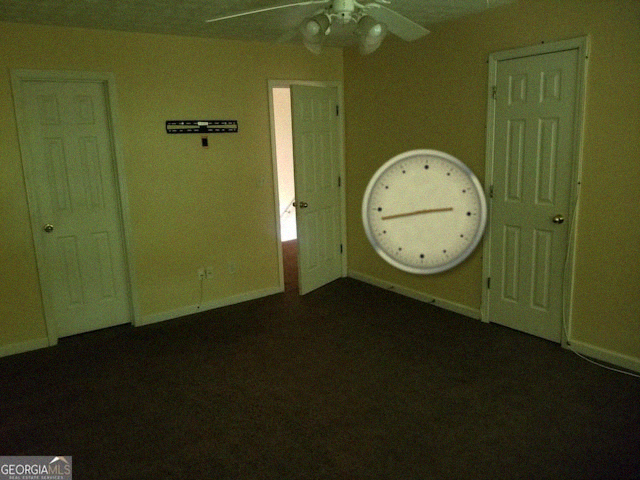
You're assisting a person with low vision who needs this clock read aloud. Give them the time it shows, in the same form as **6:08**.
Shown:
**2:43**
